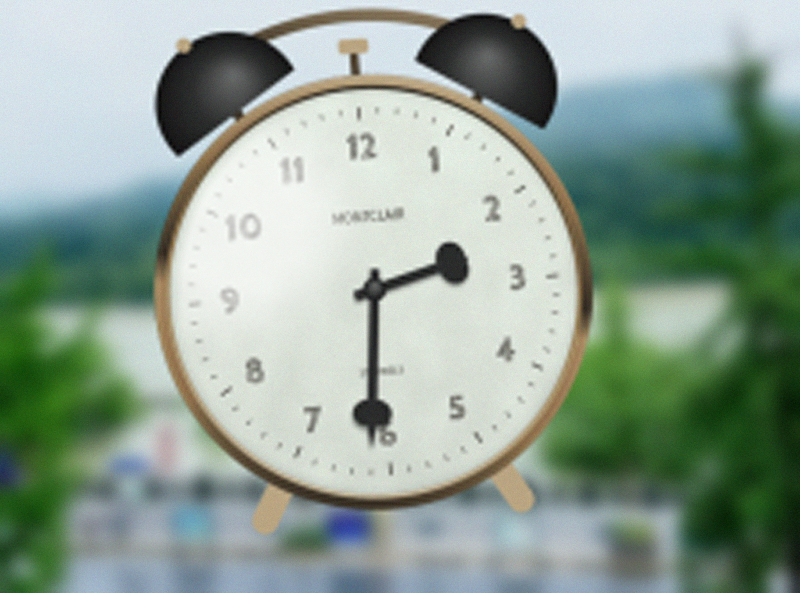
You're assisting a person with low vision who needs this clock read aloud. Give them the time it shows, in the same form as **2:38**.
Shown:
**2:31**
